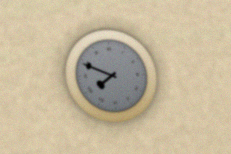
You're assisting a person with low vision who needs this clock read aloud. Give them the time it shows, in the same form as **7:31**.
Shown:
**7:49**
